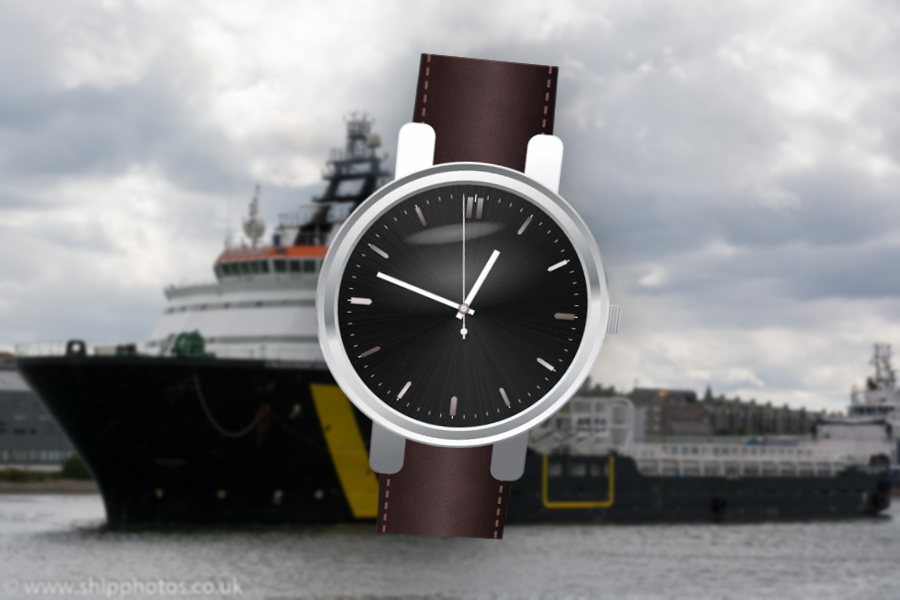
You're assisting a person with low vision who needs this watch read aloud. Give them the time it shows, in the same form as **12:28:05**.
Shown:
**12:47:59**
